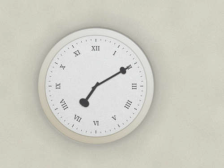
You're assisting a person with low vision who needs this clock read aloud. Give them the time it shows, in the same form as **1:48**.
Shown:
**7:10**
